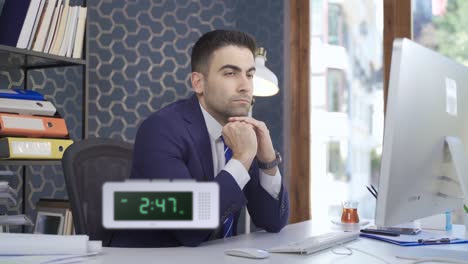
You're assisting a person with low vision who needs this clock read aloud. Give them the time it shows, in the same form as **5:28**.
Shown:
**2:47**
